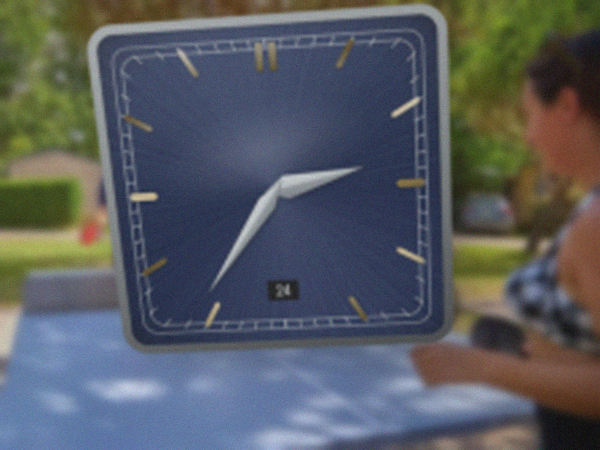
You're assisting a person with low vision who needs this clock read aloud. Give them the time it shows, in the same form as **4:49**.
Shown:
**2:36**
